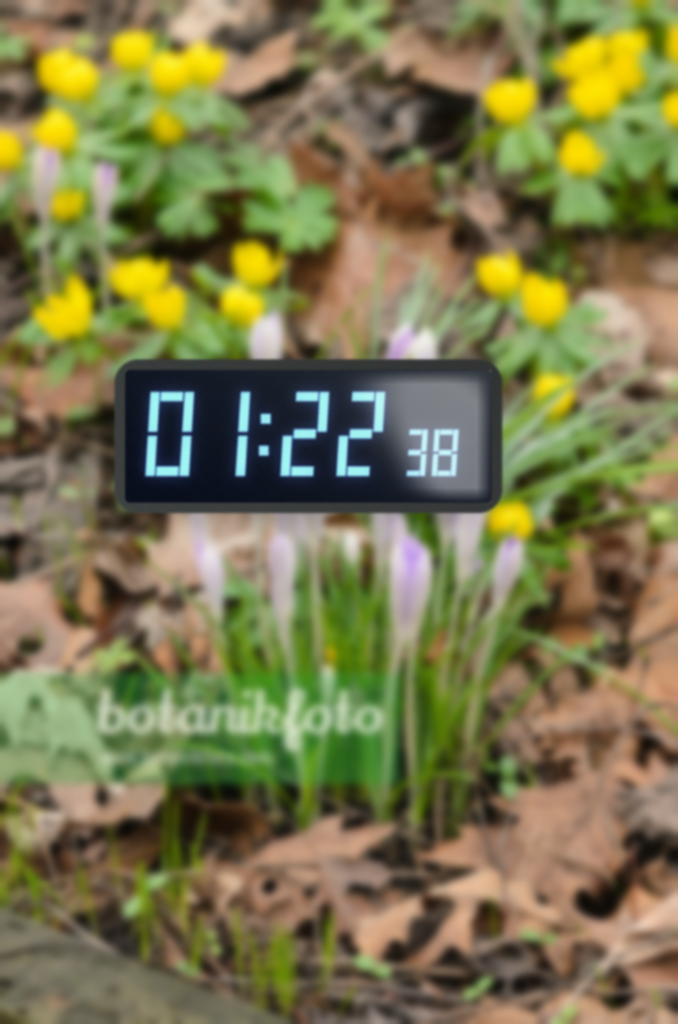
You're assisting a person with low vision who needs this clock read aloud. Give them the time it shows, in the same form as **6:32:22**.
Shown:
**1:22:38**
